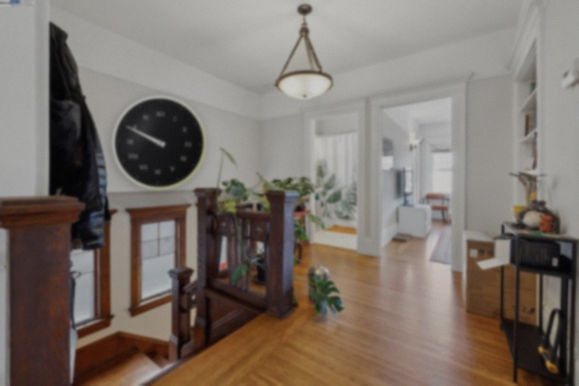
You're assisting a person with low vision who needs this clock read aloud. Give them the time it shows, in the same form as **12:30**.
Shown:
**9:49**
